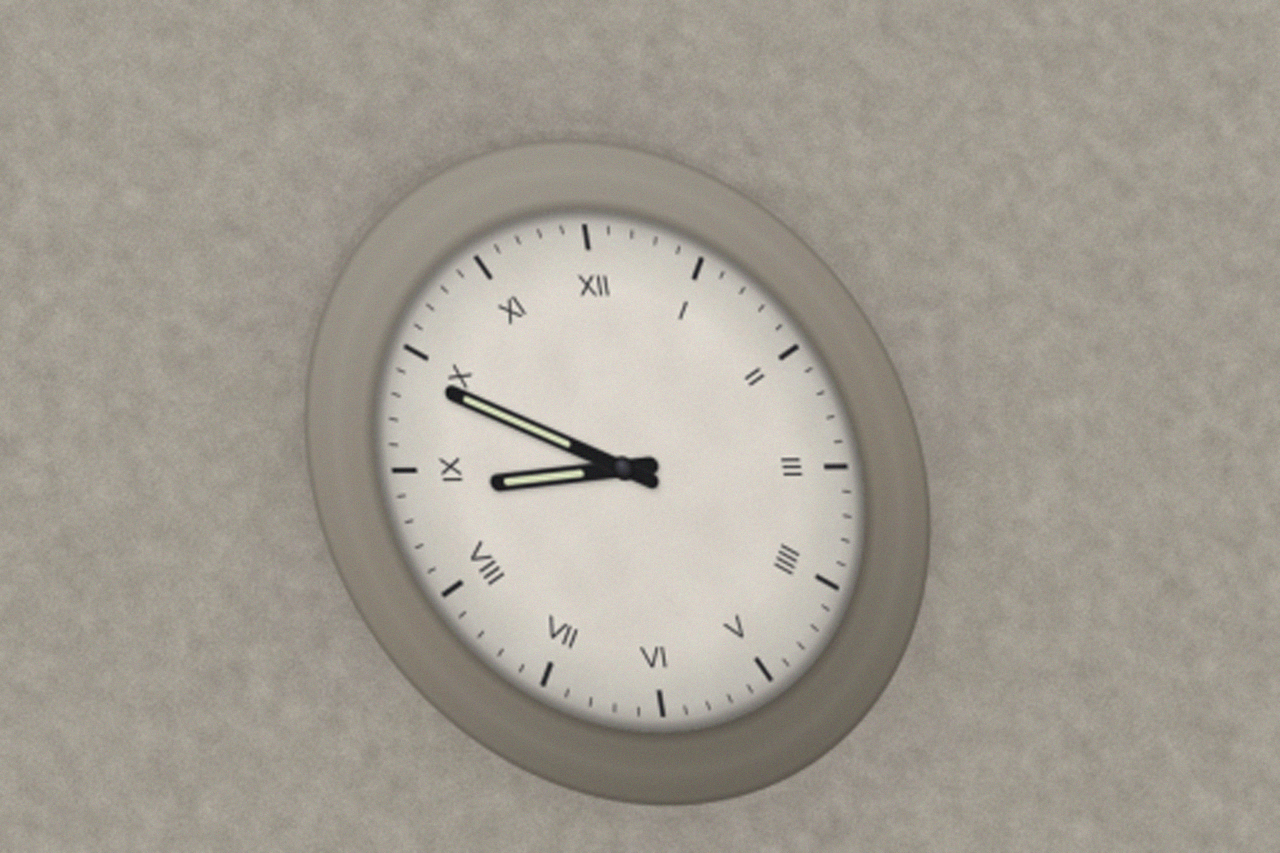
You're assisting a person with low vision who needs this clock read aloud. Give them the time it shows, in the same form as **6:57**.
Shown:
**8:49**
